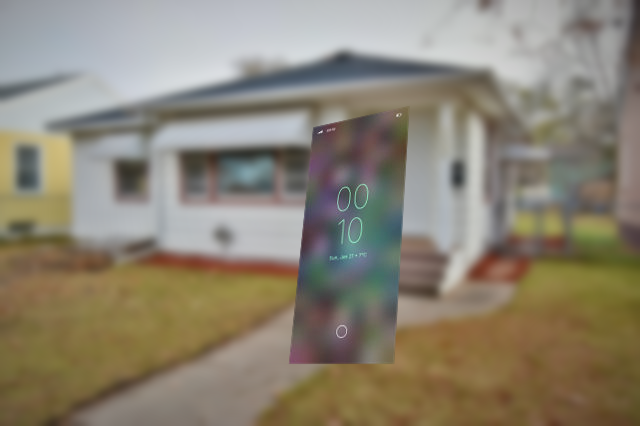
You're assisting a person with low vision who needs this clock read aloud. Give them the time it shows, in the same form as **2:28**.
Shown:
**0:10**
